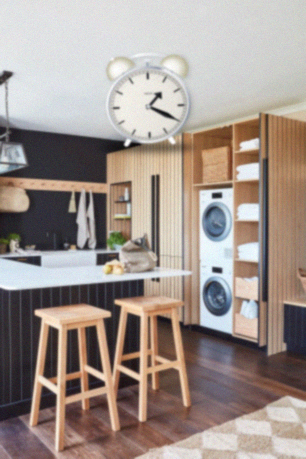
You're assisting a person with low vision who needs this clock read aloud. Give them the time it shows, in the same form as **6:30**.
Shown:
**1:20**
